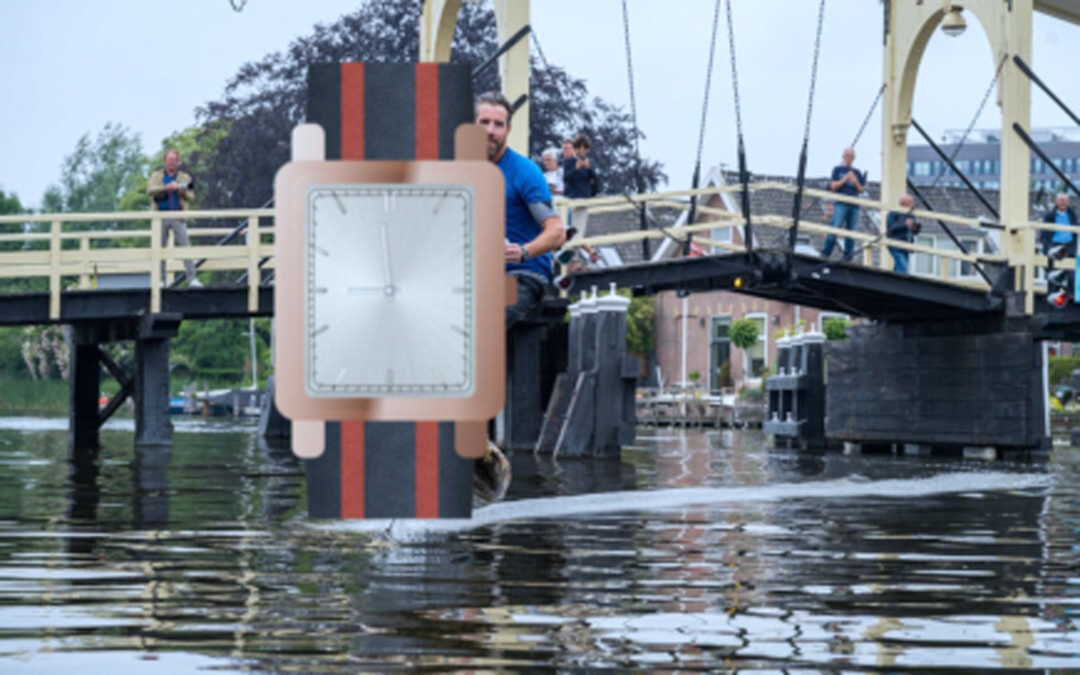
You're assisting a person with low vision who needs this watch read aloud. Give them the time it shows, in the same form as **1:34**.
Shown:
**8:59**
